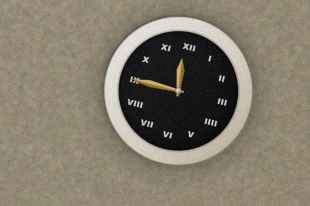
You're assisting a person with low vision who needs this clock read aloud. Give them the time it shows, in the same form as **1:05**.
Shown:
**11:45**
